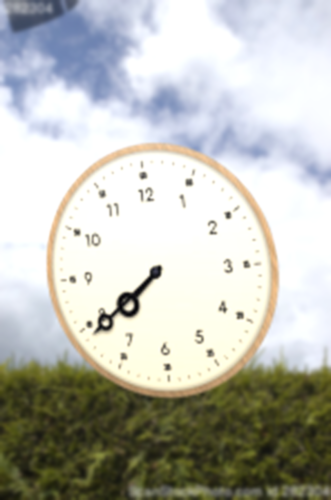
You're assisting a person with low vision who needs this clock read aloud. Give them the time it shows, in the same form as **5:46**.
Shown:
**7:39**
